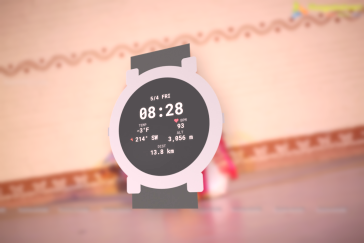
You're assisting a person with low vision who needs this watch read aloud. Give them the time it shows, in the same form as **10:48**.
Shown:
**8:28**
